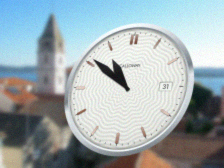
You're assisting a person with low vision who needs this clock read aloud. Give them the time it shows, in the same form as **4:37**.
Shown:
**10:51**
